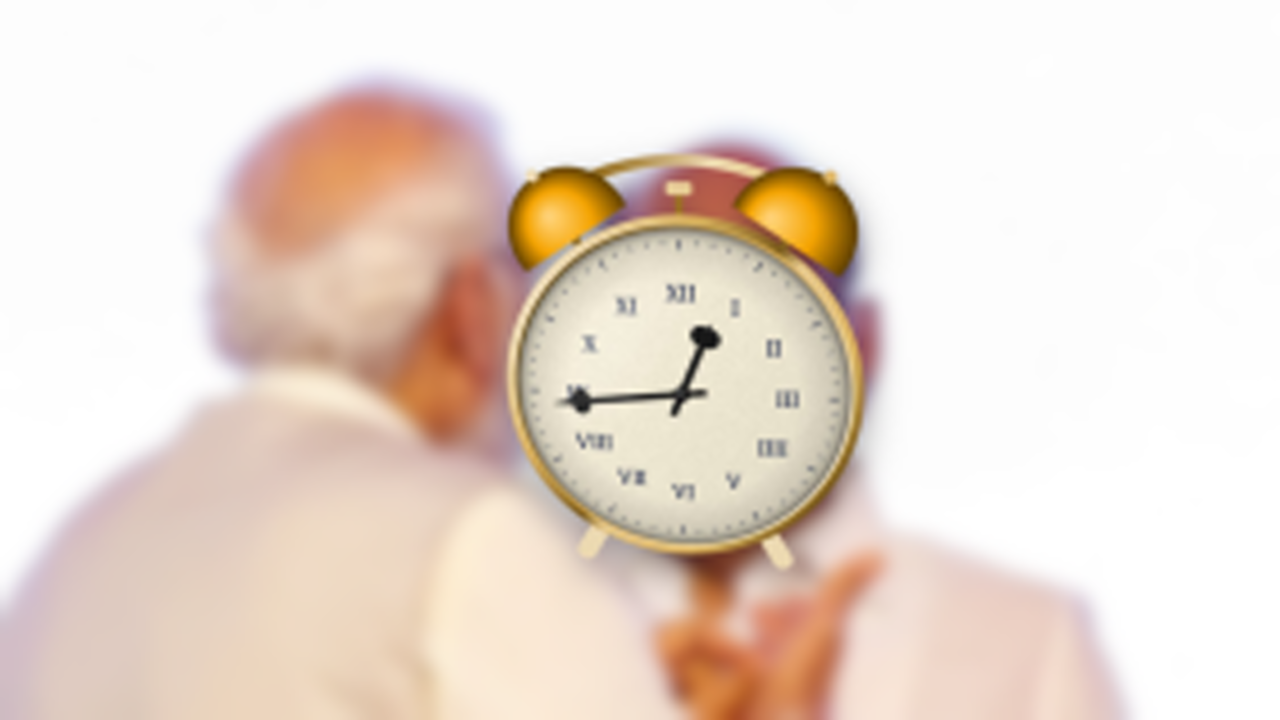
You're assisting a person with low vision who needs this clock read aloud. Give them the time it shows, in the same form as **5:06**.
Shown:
**12:44**
